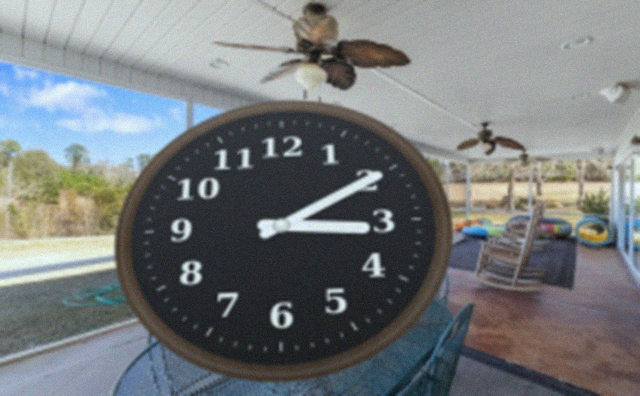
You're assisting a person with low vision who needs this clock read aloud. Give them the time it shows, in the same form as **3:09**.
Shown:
**3:10**
